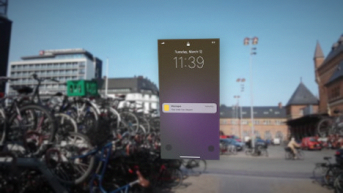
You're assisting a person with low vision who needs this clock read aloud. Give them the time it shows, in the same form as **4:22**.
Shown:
**11:39**
